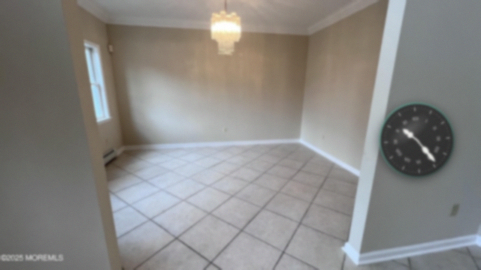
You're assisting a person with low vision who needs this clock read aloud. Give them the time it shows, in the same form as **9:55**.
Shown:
**10:24**
